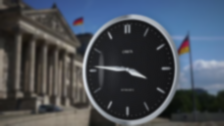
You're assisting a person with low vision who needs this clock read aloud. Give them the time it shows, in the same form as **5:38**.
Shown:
**3:46**
